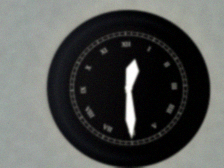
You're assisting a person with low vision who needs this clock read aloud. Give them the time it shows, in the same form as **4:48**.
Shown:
**12:30**
